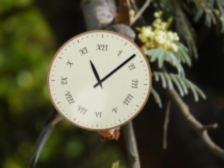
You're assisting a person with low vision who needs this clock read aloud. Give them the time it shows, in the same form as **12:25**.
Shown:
**11:08**
